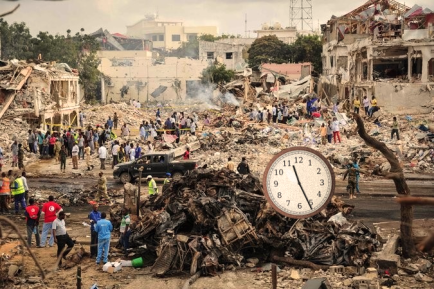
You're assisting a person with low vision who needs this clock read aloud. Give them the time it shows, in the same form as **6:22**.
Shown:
**11:26**
